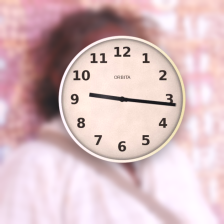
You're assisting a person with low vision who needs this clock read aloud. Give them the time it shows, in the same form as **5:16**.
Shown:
**9:16**
